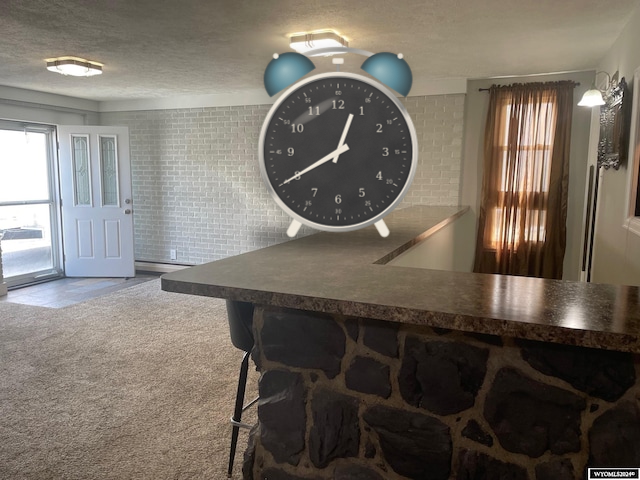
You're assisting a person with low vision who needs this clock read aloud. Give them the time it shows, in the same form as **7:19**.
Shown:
**12:40**
